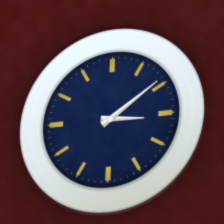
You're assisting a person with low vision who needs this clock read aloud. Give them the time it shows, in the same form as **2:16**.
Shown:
**3:09**
